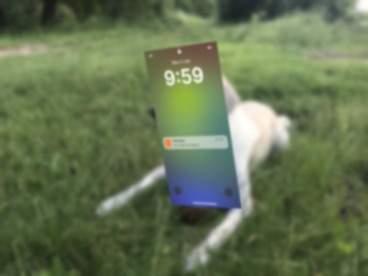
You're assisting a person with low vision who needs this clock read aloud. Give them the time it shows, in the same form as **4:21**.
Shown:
**9:59**
